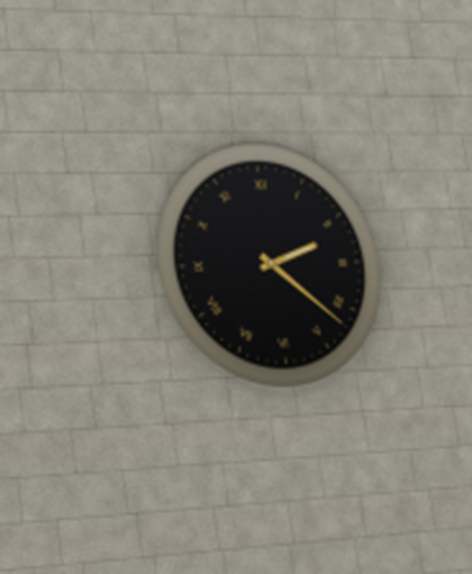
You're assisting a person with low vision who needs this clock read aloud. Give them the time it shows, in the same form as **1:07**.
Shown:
**2:22**
